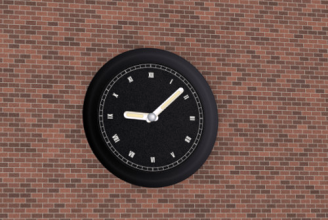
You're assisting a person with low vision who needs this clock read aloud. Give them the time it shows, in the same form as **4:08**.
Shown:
**9:08**
